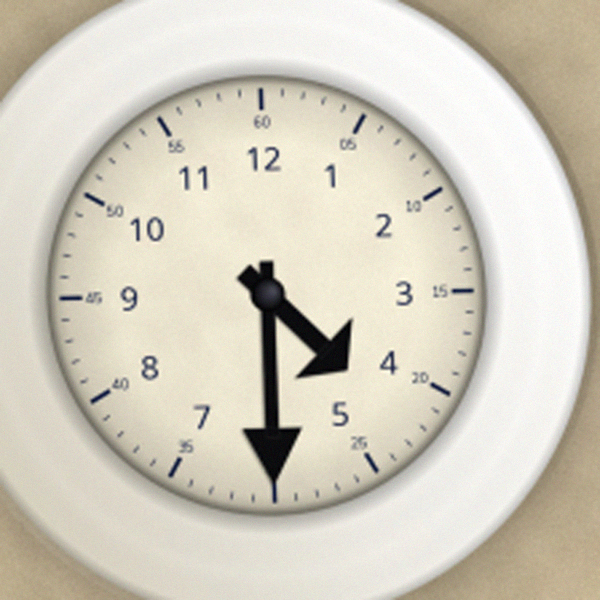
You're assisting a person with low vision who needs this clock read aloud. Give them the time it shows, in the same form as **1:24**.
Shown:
**4:30**
